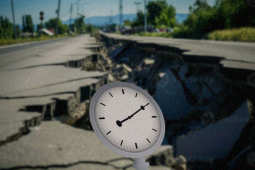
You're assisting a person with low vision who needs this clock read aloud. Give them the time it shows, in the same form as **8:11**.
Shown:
**8:10**
